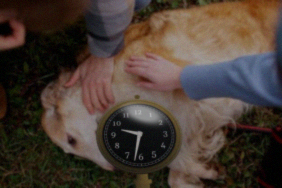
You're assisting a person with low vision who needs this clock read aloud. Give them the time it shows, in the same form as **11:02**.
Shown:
**9:32**
